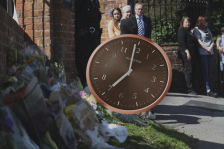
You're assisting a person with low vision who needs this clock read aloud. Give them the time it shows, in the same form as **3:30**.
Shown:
**6:59**
